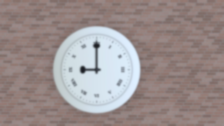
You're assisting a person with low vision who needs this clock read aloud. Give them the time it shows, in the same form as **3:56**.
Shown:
**9:00**
